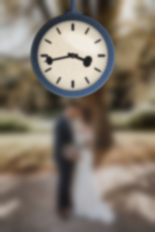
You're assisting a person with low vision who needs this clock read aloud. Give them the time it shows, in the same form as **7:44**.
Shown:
**3:43**
